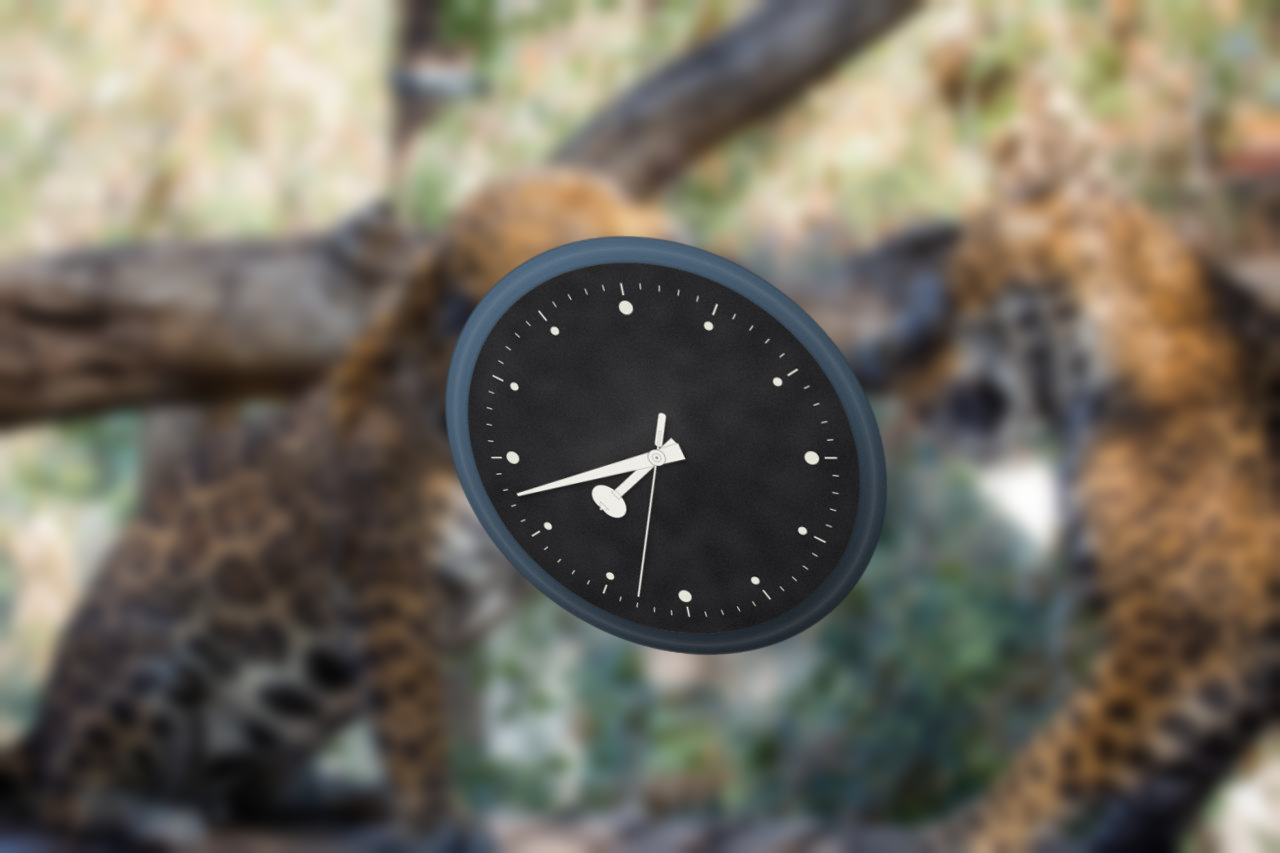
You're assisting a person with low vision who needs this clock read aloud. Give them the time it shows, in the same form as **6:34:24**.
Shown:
**7:42:33**
